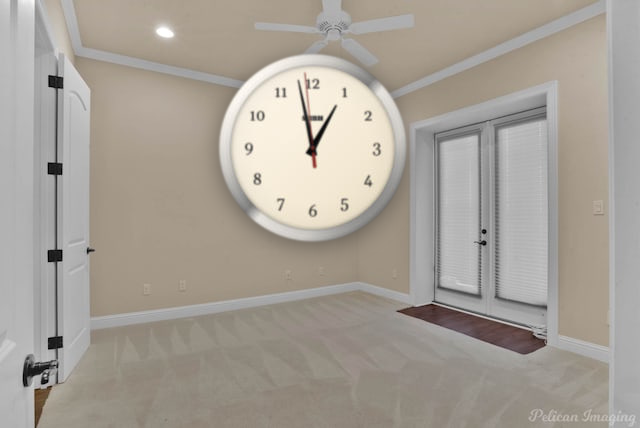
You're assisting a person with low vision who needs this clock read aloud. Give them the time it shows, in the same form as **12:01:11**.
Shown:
**12:57:59**
